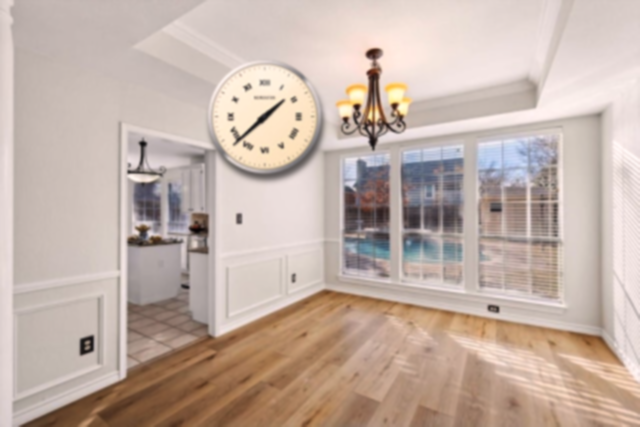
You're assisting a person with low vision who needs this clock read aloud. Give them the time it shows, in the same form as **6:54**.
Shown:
**1:38**
